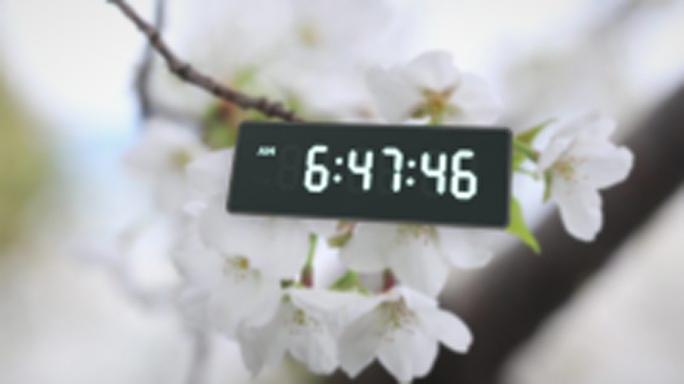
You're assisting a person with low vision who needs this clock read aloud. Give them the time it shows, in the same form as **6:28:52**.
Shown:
**6:47:46**
